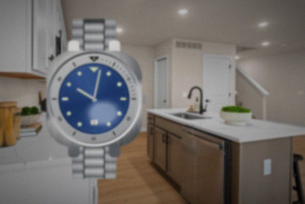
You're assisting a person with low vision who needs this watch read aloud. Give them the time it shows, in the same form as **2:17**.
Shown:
**10:02**
